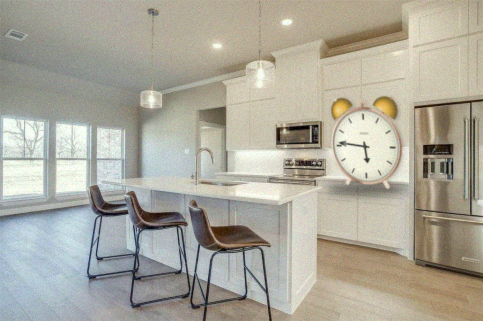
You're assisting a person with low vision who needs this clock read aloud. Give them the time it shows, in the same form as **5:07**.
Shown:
**5:46**
